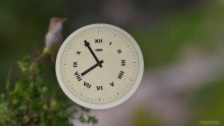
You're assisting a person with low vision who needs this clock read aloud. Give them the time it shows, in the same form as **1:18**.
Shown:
**7:55**
